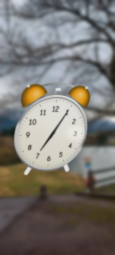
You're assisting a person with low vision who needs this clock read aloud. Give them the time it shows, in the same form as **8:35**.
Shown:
**7:05**
